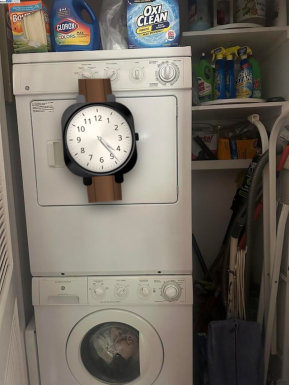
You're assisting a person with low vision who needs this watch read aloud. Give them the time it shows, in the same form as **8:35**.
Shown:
**4:24**
